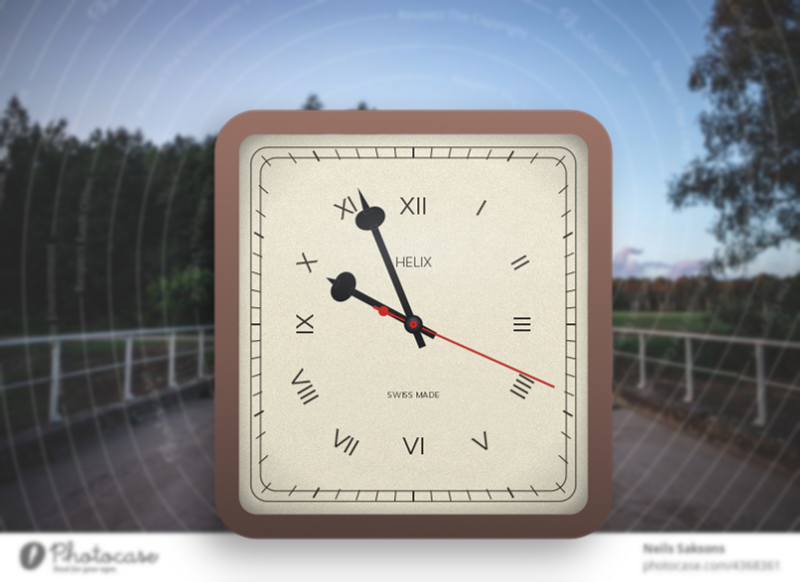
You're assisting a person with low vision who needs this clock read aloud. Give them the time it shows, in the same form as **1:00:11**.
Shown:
**9:56:19**
